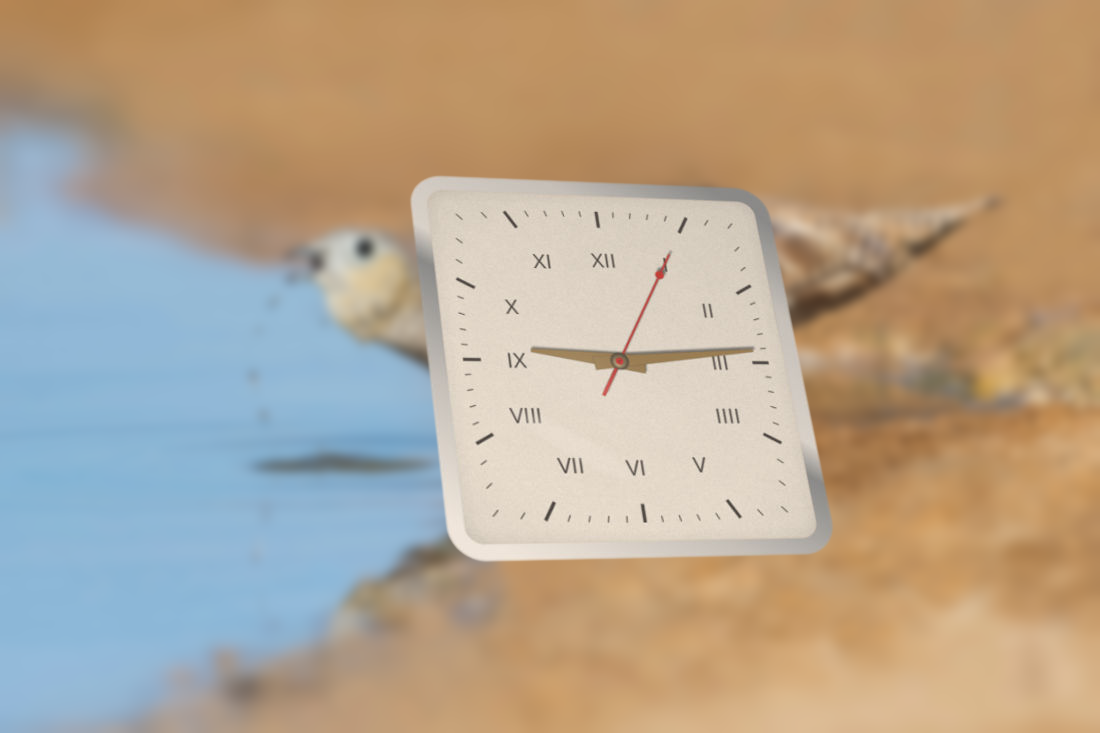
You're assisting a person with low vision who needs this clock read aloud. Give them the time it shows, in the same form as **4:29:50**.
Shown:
**9:14:05**
